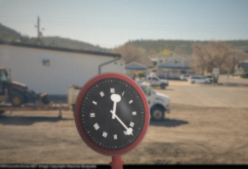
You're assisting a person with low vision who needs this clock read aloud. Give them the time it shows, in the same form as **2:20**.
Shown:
**12:23**
